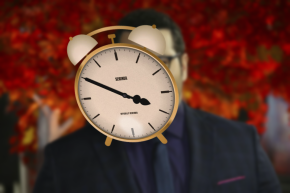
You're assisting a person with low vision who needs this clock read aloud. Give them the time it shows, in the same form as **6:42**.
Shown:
**3:50**
